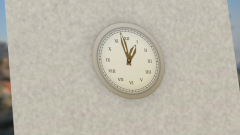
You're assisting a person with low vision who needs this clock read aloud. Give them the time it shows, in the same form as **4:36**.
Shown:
**12:58**
